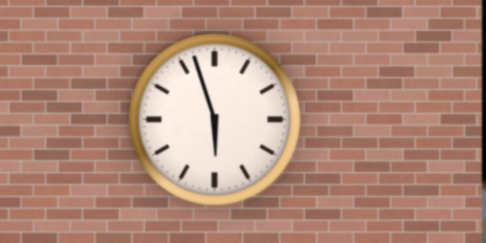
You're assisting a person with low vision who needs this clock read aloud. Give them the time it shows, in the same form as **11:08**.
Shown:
**5:57**
